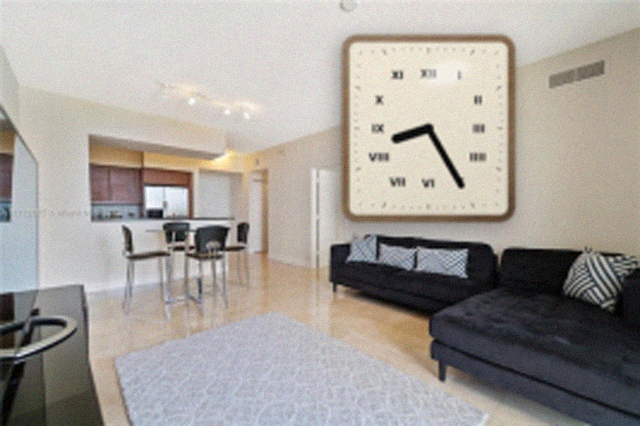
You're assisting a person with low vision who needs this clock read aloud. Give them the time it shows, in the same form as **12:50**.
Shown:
**8:25**
